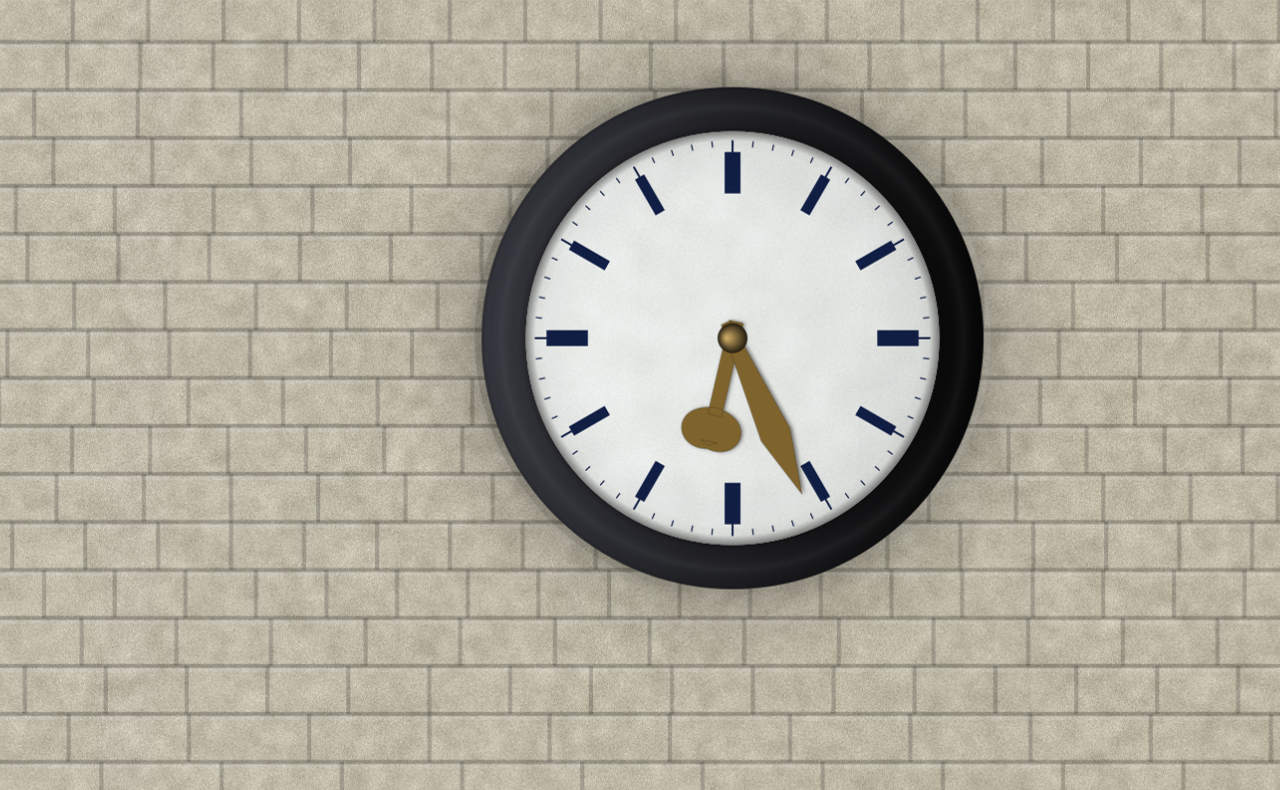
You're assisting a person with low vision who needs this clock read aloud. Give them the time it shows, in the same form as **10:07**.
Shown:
**6:26**
